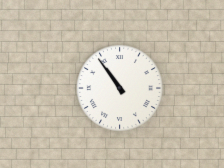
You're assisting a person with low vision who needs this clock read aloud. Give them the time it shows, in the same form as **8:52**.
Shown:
**10:54**
